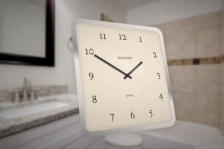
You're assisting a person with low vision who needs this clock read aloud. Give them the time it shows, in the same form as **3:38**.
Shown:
**1:50**
